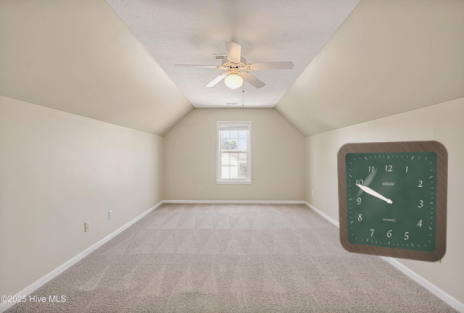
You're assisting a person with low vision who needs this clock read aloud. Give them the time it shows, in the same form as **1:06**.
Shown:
**9:49**
